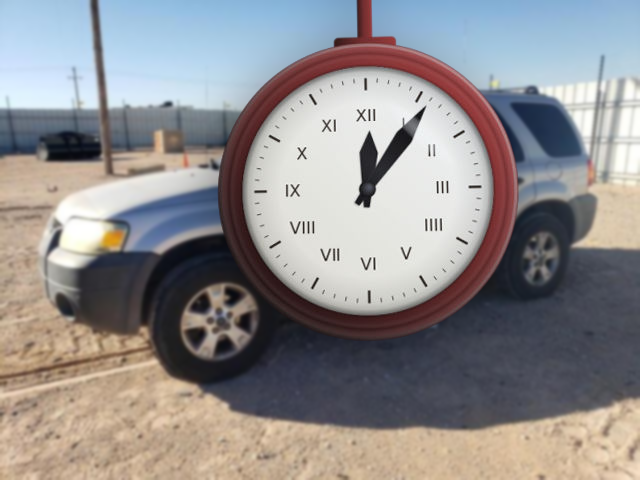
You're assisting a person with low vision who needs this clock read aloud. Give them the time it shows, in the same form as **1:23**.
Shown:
**12:06**
